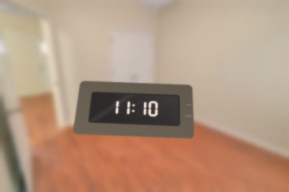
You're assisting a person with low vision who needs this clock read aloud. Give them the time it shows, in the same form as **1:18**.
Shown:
**11:10**
